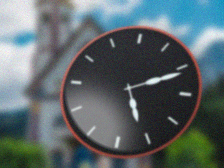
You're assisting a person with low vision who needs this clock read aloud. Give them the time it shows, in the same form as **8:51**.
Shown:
**5:11**
